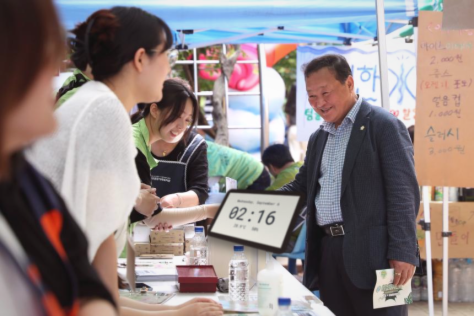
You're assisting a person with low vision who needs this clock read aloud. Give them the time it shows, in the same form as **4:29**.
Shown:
**2:16**
